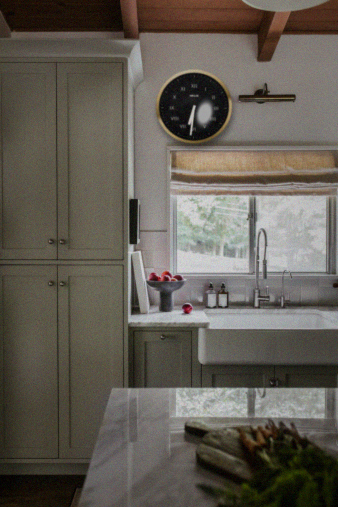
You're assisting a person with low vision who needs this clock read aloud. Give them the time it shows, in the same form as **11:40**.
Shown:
**6:31**
